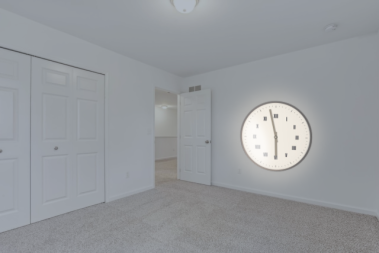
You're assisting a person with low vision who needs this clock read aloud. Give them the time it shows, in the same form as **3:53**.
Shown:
**5:58**
